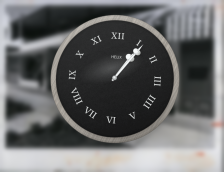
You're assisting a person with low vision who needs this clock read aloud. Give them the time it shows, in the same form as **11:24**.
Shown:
**1:06**
